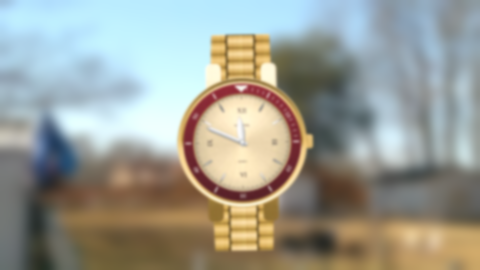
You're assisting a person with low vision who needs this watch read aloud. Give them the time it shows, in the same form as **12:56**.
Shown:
**11:49**
